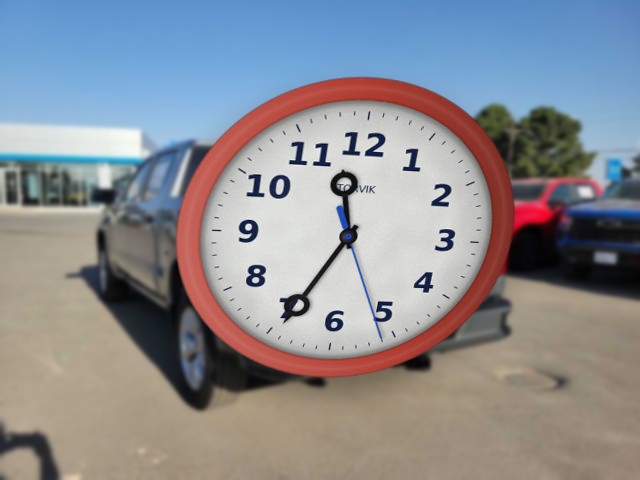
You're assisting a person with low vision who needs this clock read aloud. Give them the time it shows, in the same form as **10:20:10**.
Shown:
**11:34:26**
